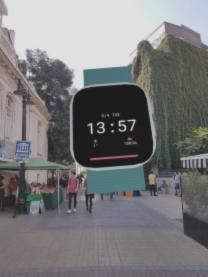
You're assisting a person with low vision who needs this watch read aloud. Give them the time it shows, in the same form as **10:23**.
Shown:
**13:57**
